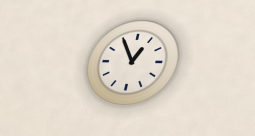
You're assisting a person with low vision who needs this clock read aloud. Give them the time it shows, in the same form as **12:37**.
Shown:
**12:55**
